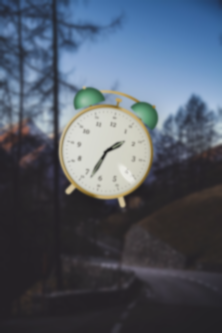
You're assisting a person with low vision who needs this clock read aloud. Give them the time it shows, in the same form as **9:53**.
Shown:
**1:33**
